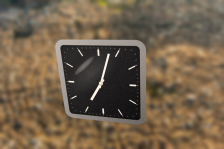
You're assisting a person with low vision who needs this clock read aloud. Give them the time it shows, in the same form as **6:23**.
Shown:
**7:03**
